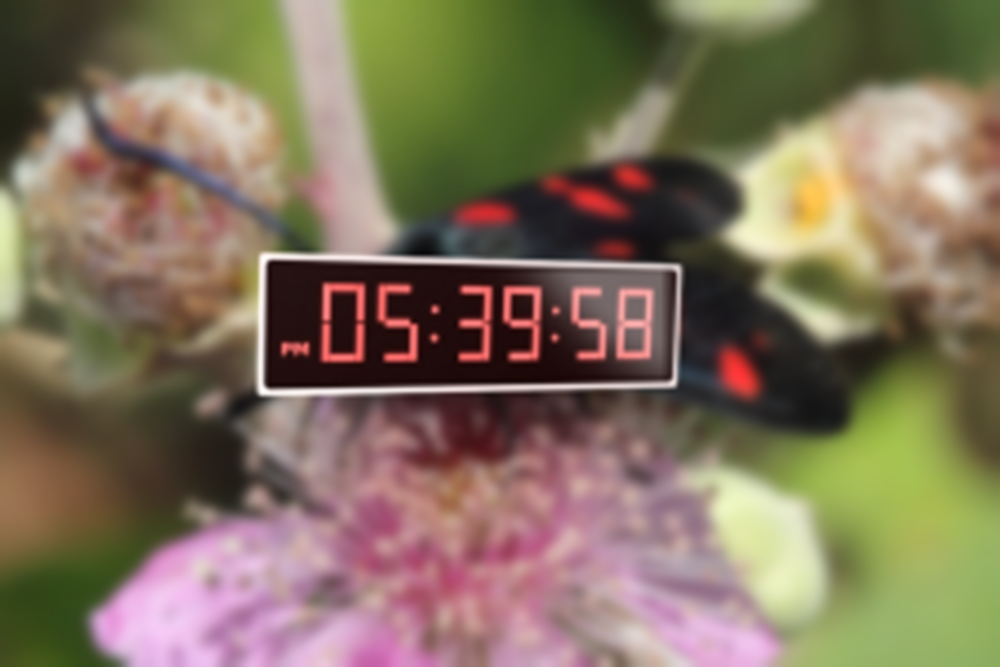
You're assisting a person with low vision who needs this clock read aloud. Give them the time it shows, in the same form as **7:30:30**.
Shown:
**5:39:58**
